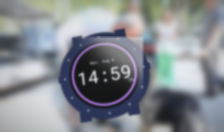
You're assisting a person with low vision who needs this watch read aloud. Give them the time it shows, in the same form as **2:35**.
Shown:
**14:59**
